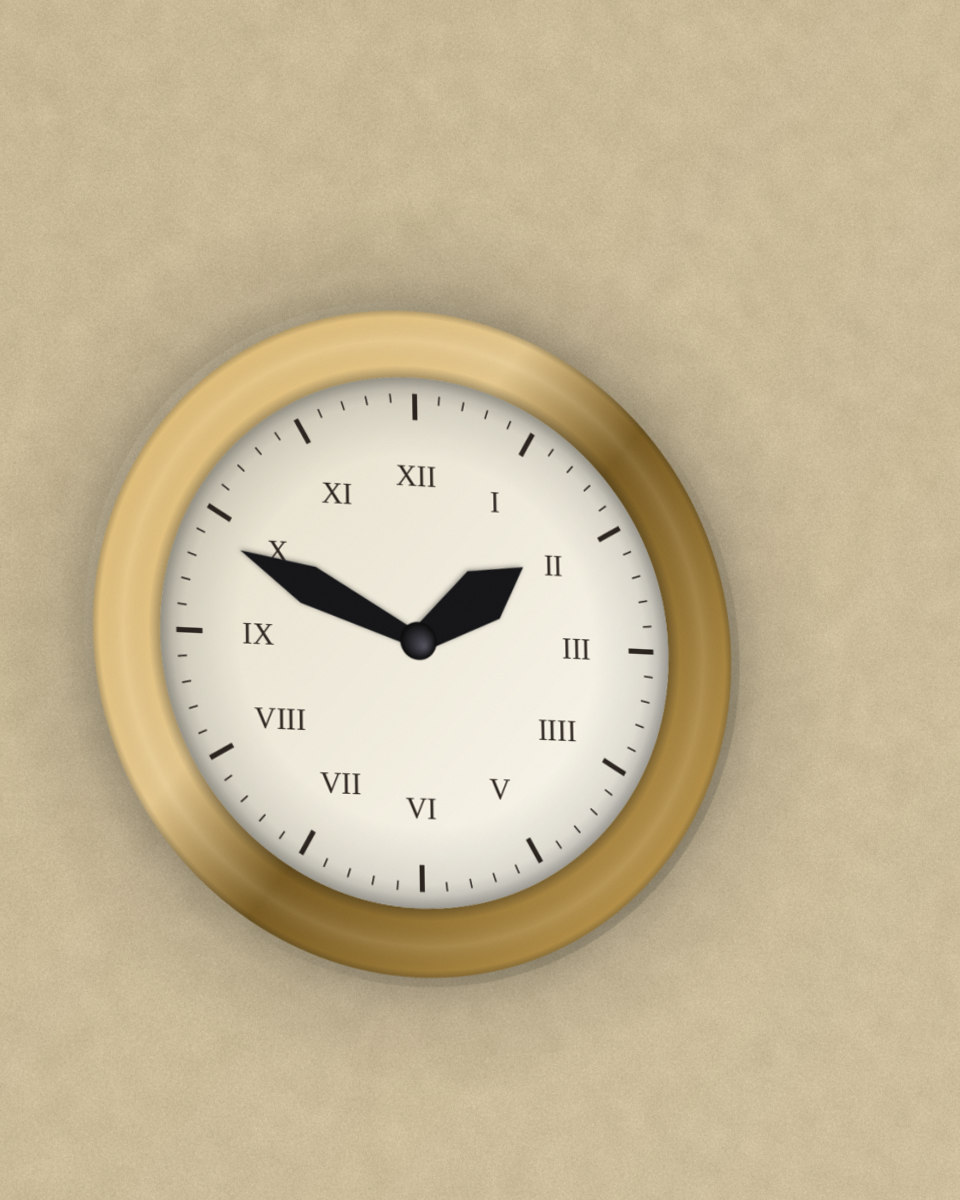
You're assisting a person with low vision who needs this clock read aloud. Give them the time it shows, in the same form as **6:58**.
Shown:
**1:49**
